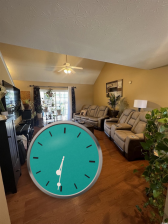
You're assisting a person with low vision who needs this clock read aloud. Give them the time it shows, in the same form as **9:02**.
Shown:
**6:31**
